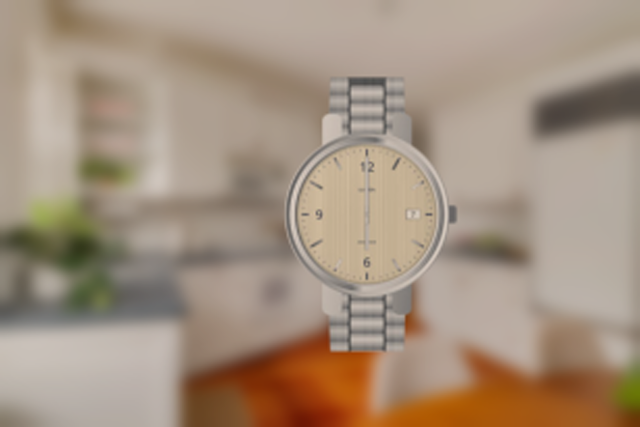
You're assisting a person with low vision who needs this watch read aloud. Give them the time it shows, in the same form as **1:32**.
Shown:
**6:00**
